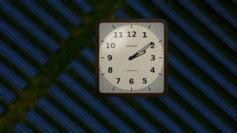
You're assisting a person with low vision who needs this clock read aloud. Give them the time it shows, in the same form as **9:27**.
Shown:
**2:09**
